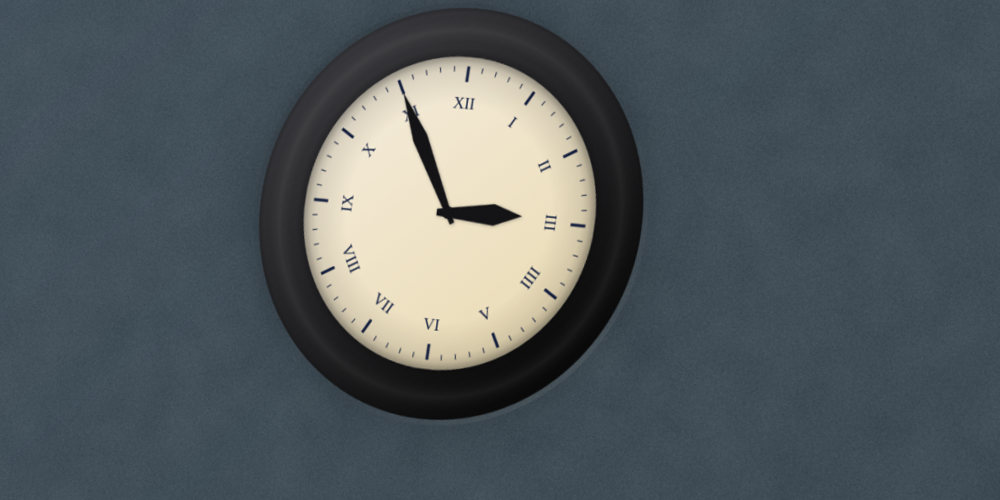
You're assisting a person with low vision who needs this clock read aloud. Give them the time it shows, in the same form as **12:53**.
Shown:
**2:55**
